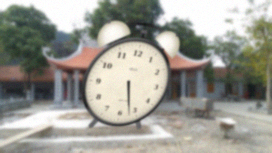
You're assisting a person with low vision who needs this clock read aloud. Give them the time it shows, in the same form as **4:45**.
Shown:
**5:27**
